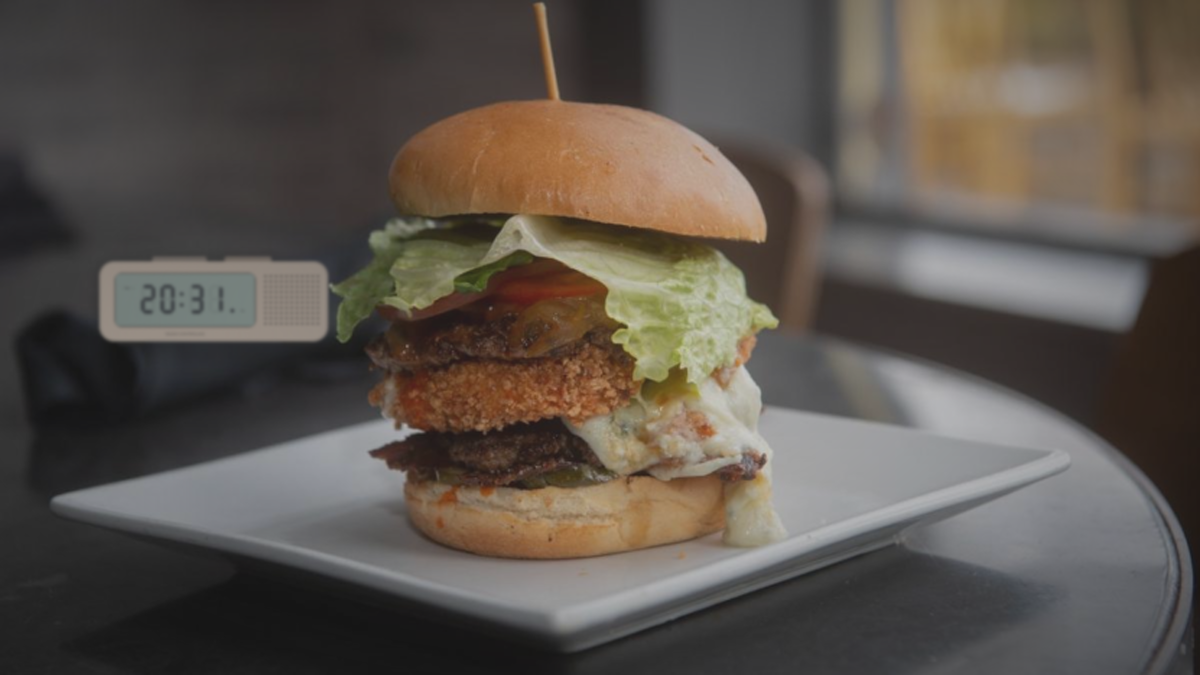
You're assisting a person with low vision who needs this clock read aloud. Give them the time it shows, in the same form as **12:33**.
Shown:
**20:31**
